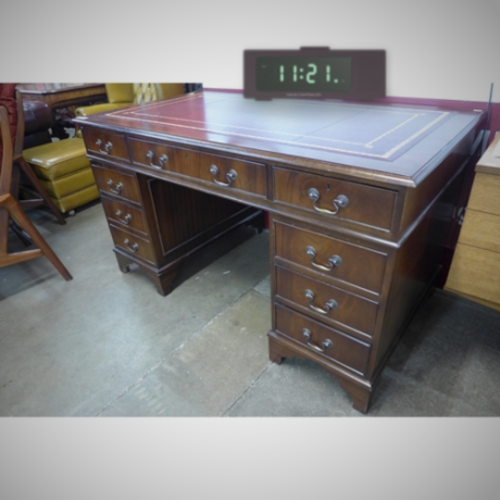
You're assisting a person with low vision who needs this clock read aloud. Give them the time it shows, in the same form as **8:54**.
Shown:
**11:21**
